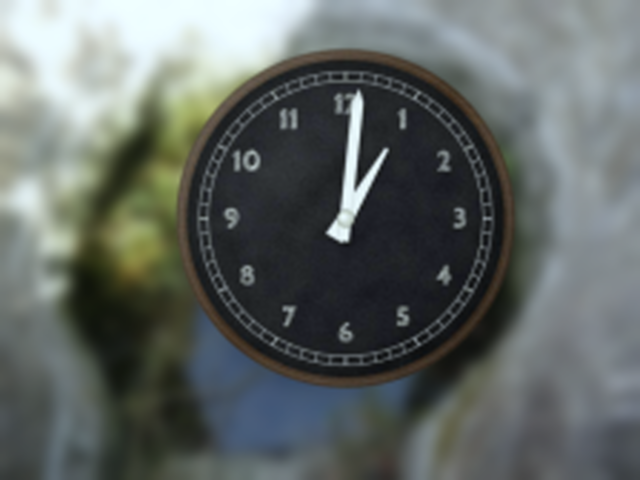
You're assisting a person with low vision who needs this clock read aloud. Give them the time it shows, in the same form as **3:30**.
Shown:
**1:01**
